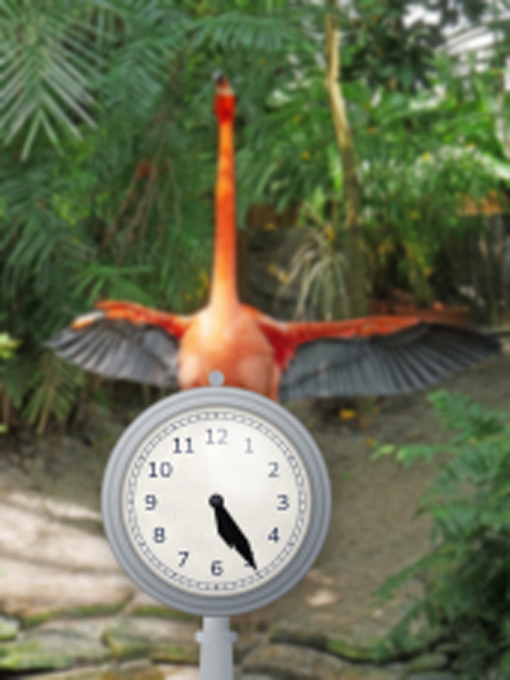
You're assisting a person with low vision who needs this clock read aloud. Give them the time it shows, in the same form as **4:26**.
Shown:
**5:25**
